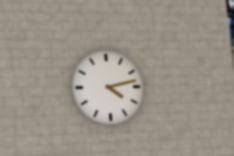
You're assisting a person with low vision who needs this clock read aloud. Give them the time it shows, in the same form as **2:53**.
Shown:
**4:13**
